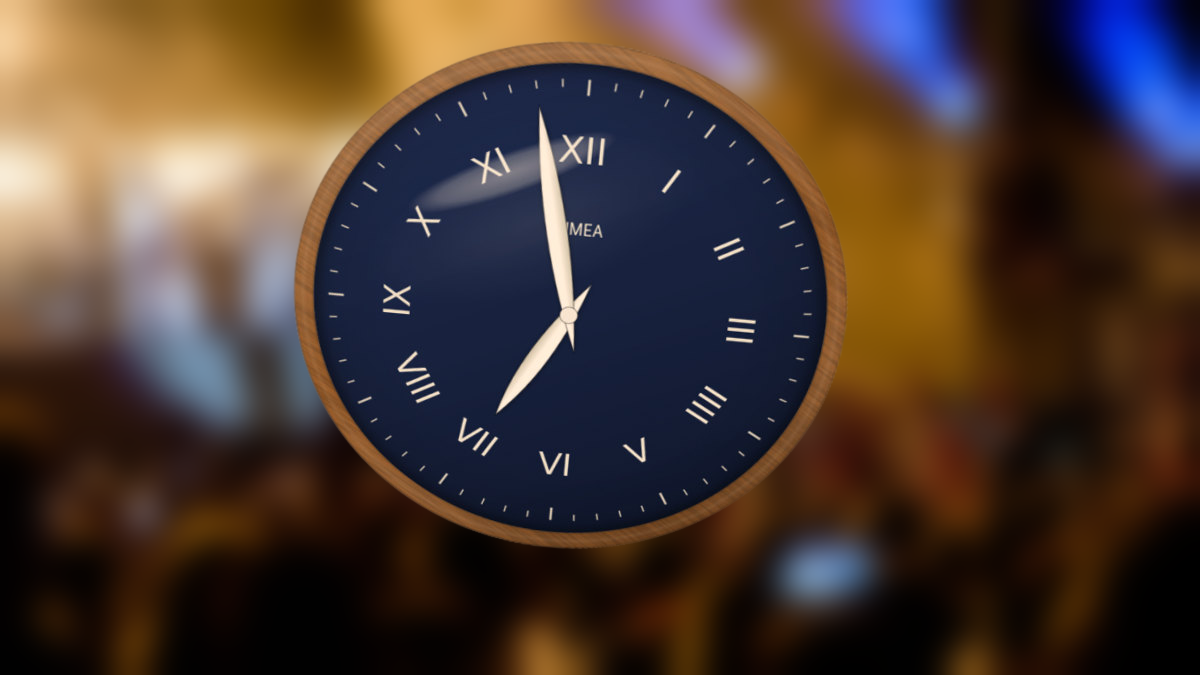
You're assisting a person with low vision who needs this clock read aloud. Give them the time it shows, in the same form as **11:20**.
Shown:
**6:58**
